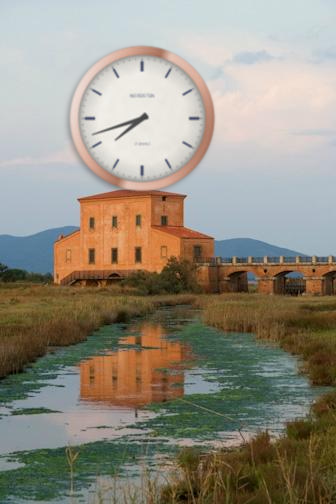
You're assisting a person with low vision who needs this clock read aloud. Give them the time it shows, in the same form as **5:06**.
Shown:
**7:42**
